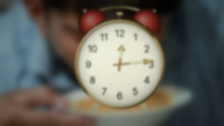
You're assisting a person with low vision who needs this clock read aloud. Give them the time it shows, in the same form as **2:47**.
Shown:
**12:14**
